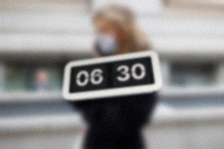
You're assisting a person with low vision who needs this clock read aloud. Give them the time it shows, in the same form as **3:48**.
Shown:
**6:30**
